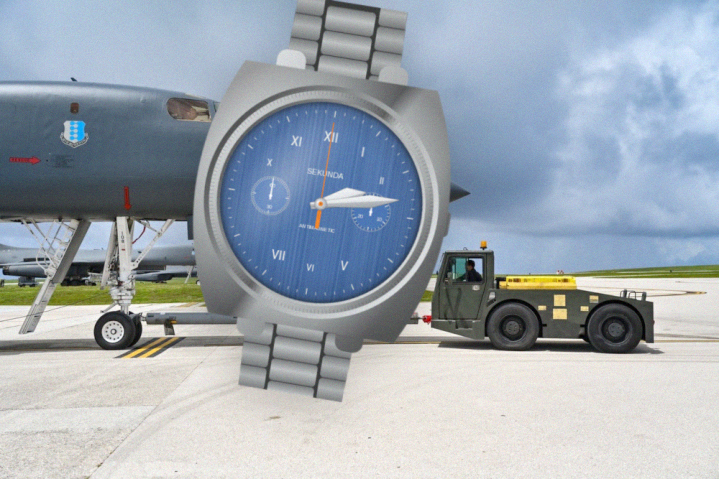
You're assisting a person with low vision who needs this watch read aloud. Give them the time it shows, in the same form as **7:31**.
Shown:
**2:13**
